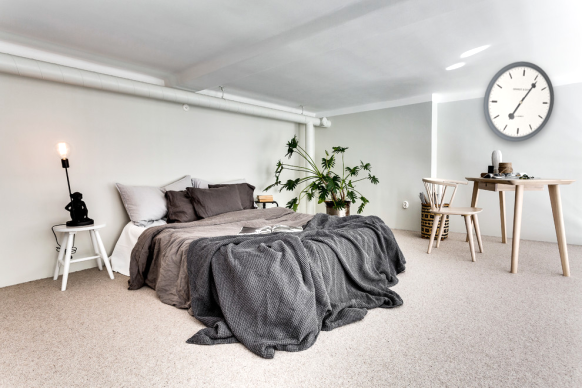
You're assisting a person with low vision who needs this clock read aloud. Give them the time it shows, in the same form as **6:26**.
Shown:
**7:06**
